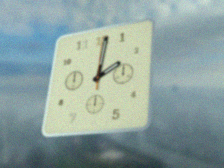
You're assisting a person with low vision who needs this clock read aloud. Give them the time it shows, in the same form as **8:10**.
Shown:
**2:01**
